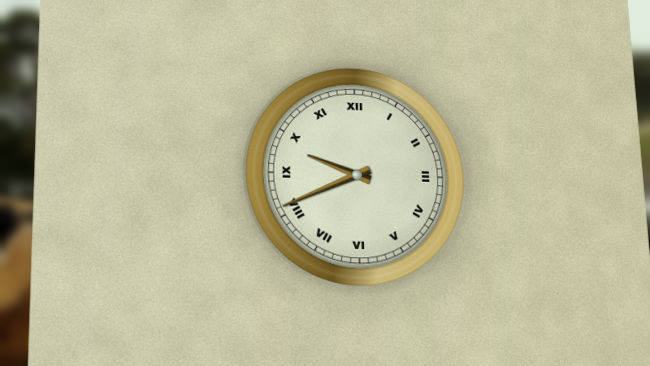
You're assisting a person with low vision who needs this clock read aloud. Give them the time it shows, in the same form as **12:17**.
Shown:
**9:41**
